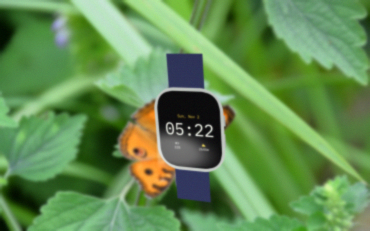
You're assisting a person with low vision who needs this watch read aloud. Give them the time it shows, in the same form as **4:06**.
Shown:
**5:22**
